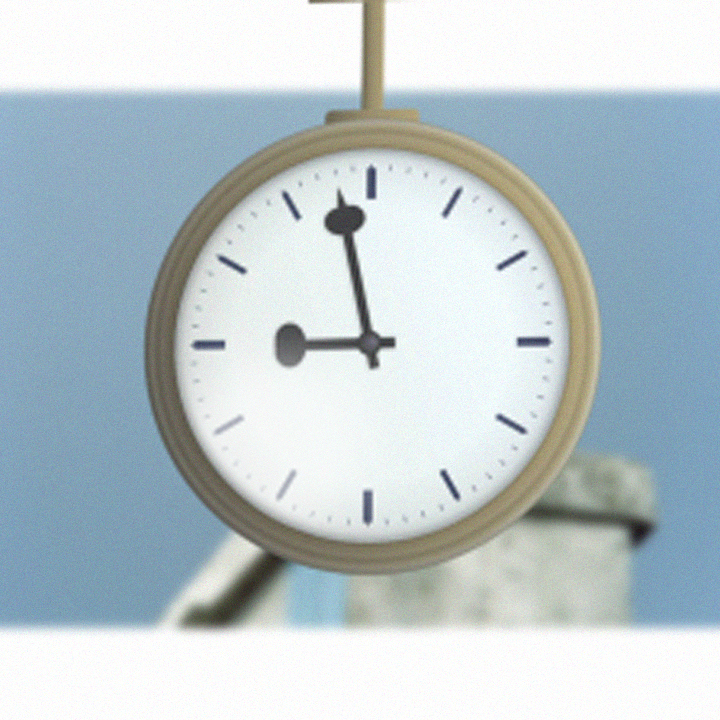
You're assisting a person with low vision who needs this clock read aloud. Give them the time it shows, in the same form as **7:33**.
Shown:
**8:58**
